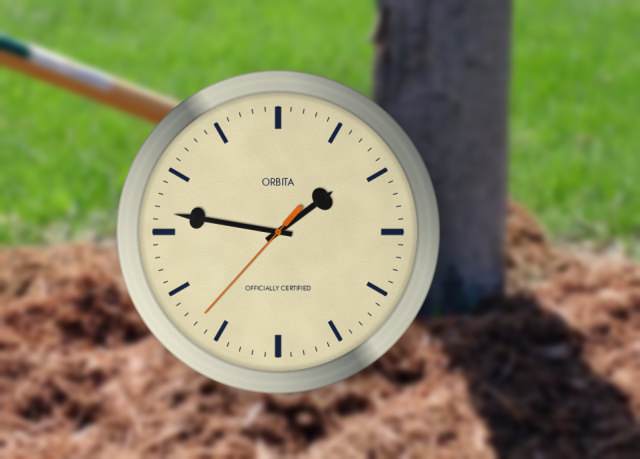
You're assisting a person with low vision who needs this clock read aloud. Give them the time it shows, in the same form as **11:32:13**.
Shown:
**1:46:37**
